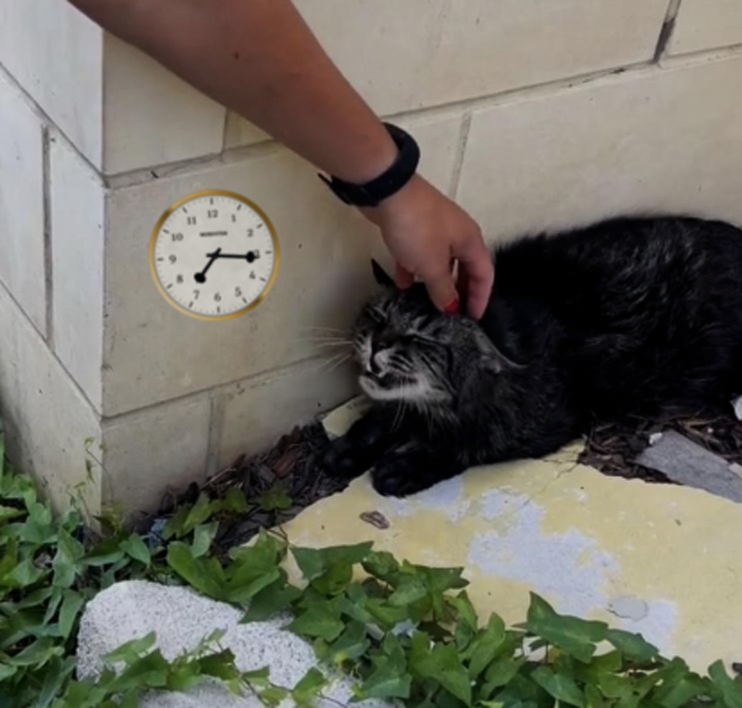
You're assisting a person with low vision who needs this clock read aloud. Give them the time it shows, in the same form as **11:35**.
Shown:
**7:16**
